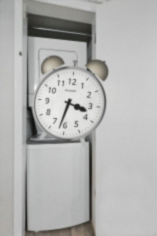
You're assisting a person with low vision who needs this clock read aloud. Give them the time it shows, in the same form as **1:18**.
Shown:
**3:32**
